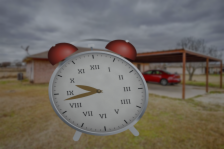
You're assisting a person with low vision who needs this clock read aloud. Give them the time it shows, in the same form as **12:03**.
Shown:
**9:43**
